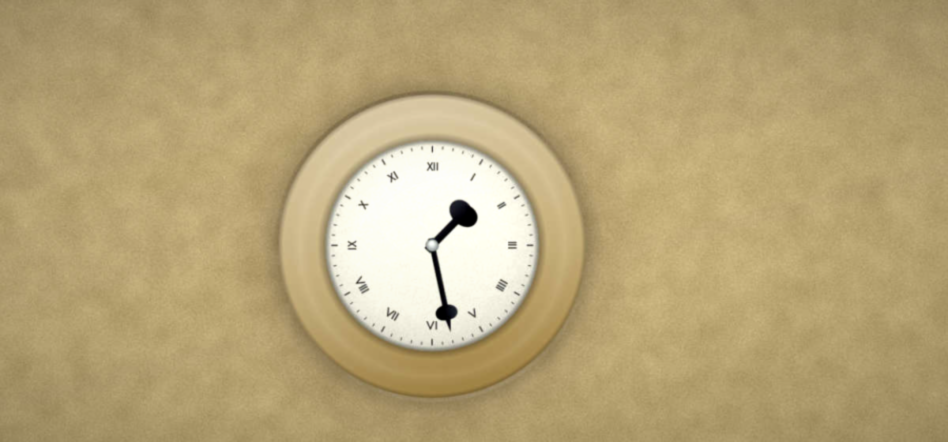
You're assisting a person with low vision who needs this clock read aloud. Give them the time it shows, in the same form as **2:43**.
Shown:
**1:28**
